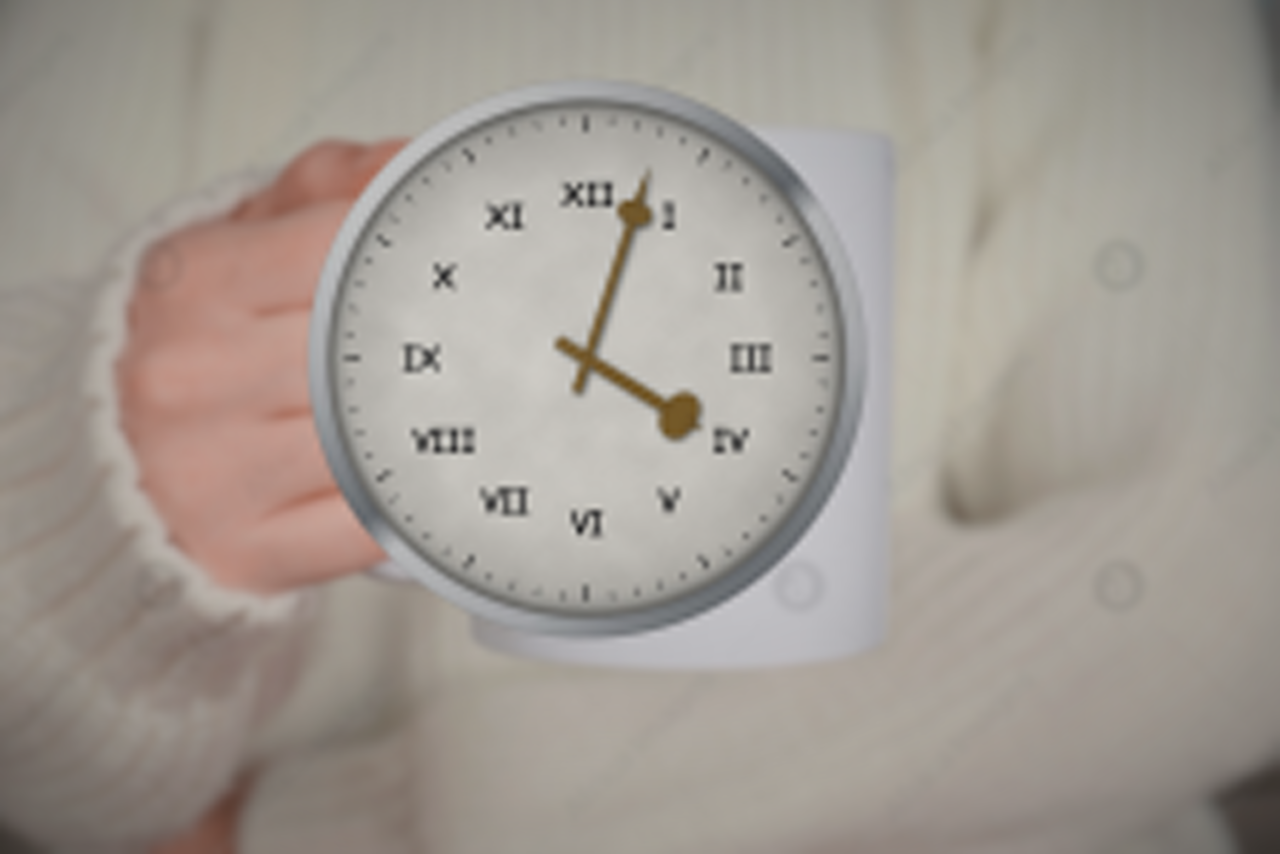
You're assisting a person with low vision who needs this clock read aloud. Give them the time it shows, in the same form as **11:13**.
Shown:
**4:03**
